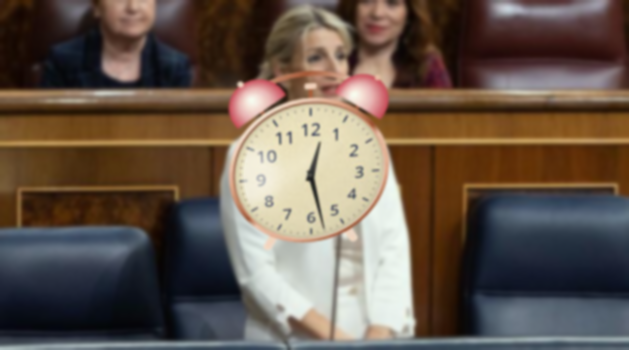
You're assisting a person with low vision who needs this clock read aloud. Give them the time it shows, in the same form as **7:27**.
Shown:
**12:28**
